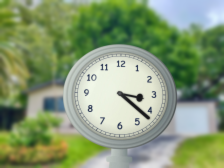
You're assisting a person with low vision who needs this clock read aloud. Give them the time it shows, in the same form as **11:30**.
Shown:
**3:22**
